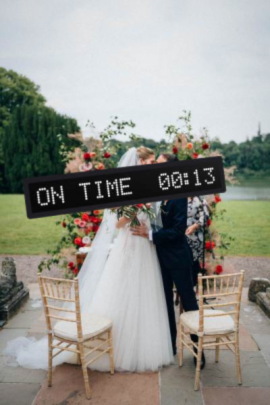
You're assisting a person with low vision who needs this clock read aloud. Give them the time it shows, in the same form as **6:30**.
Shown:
**0:13**
